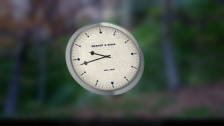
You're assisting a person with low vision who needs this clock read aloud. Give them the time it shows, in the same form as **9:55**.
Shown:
**9:43**
